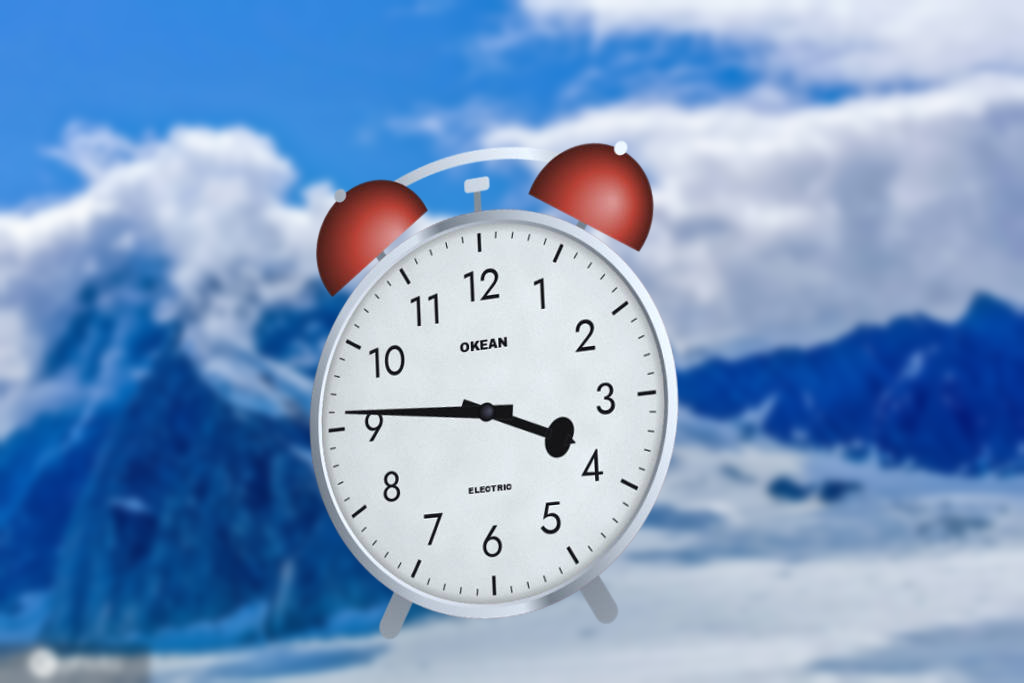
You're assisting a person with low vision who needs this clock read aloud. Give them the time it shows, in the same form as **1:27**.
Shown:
**3:46**
